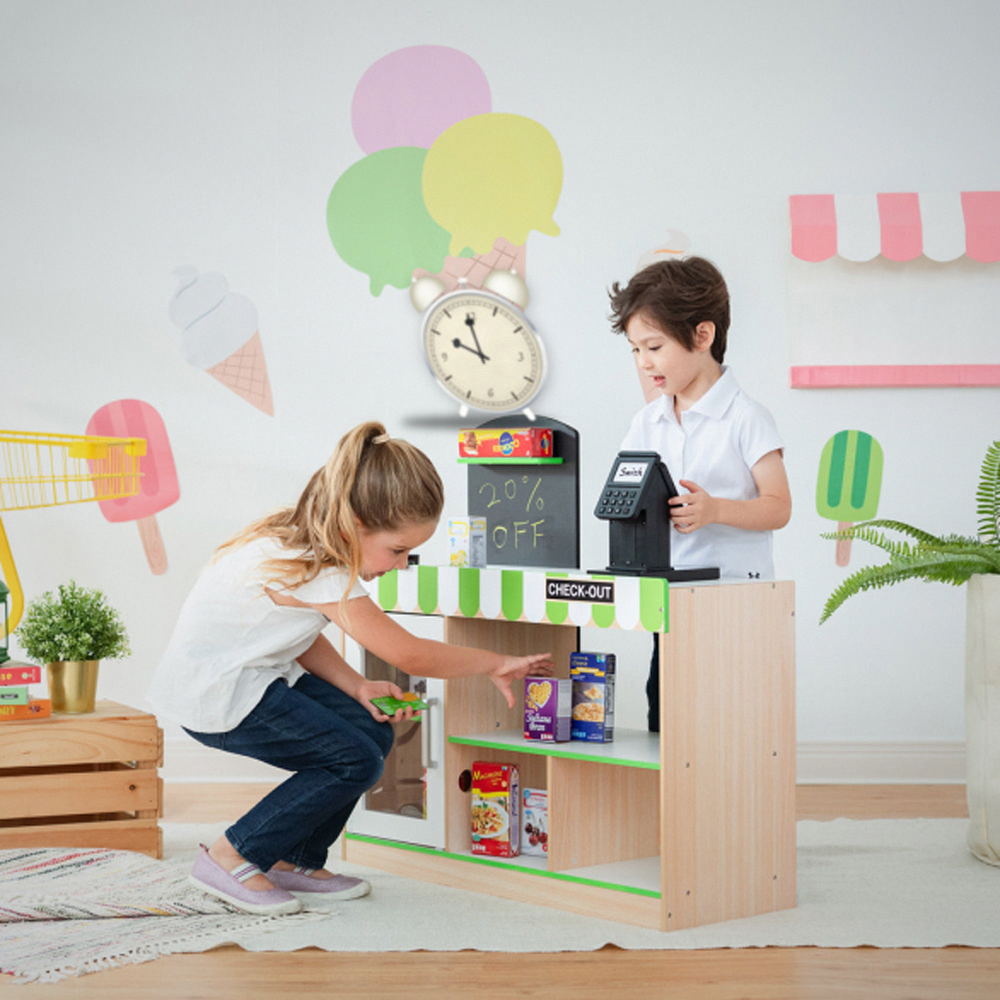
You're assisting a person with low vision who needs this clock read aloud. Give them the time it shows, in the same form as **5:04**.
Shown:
**9:59**
